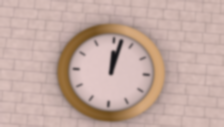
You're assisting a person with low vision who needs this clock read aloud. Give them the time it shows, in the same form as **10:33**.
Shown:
**12:02**
